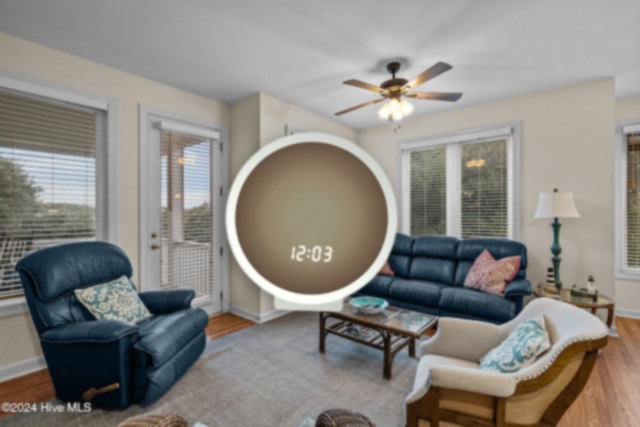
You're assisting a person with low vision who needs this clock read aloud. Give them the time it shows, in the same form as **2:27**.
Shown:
**12:03**
